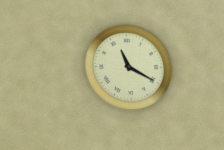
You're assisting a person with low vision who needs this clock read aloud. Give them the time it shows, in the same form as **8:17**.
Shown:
**11:20**
